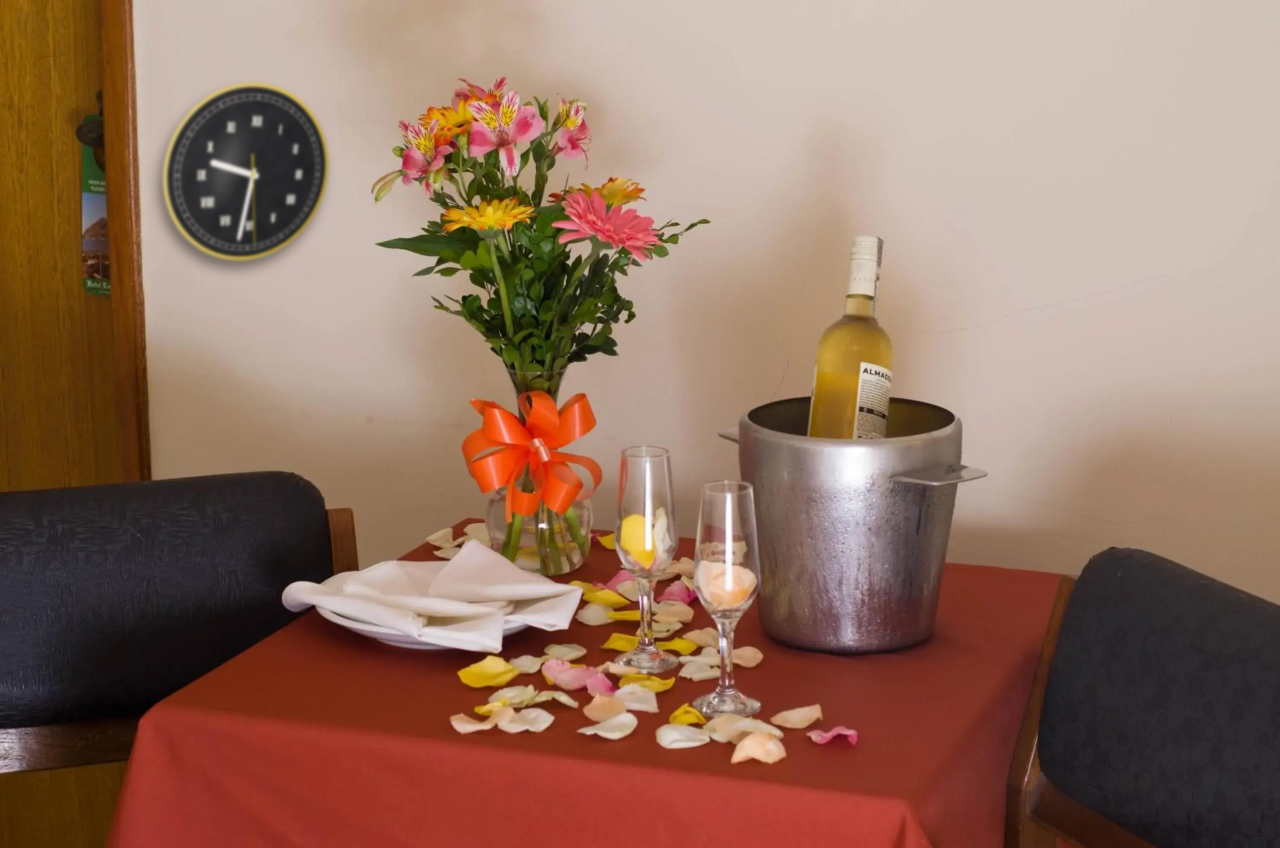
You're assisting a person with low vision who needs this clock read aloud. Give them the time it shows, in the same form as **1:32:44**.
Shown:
**9:31:29**
